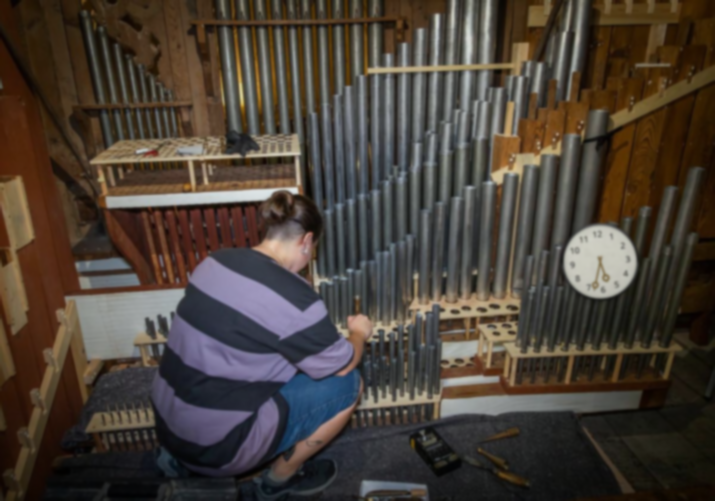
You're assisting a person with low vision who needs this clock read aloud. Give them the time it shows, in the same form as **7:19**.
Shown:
**5:33**
